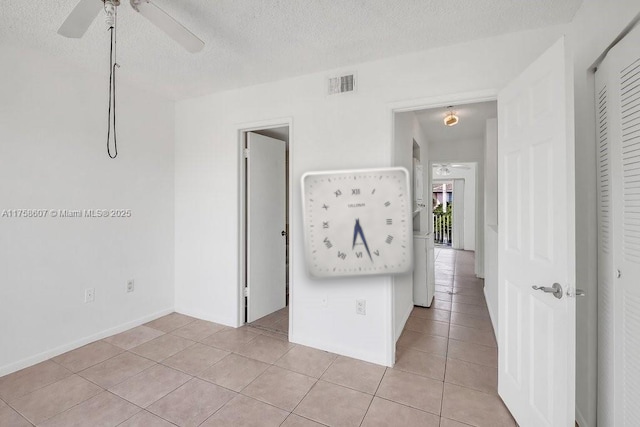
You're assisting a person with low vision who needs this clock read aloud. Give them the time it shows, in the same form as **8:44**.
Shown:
**6:27**
